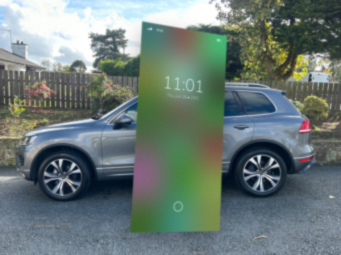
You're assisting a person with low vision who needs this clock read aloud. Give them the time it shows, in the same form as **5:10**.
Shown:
**11:01**
